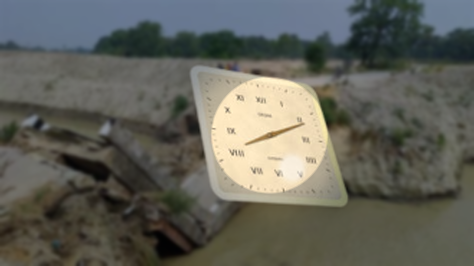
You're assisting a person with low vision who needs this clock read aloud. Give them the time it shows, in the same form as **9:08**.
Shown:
**8:11**
